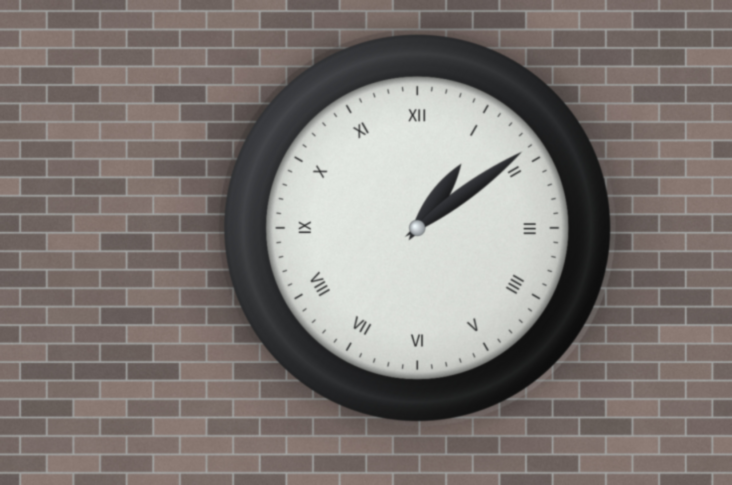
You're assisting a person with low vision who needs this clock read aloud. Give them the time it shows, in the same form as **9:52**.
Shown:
**1:09**
